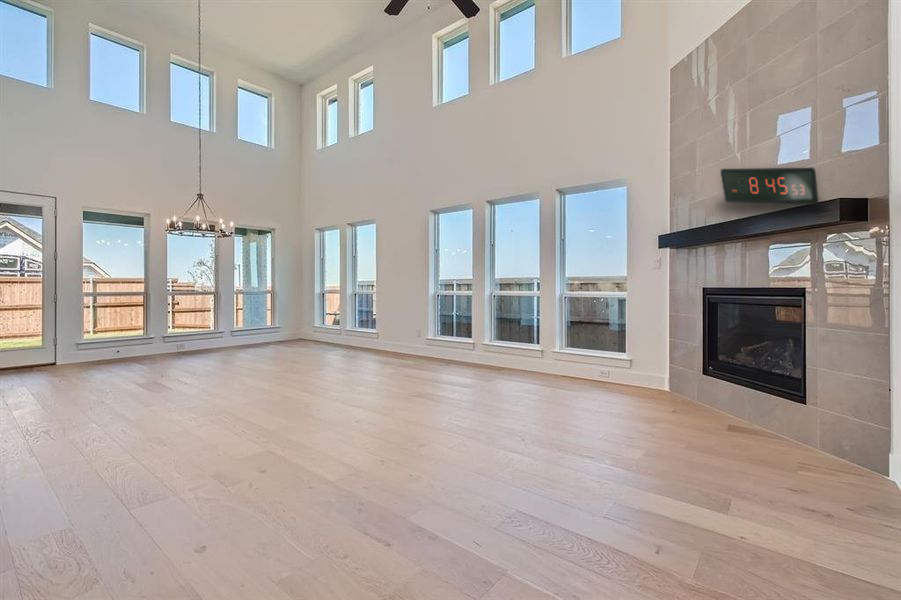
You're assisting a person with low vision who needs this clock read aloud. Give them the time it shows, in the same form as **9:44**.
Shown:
**8:45**
